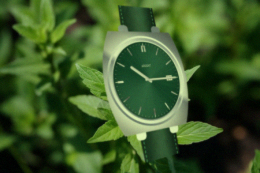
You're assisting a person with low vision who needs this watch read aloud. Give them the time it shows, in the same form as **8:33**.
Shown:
**10:15**
